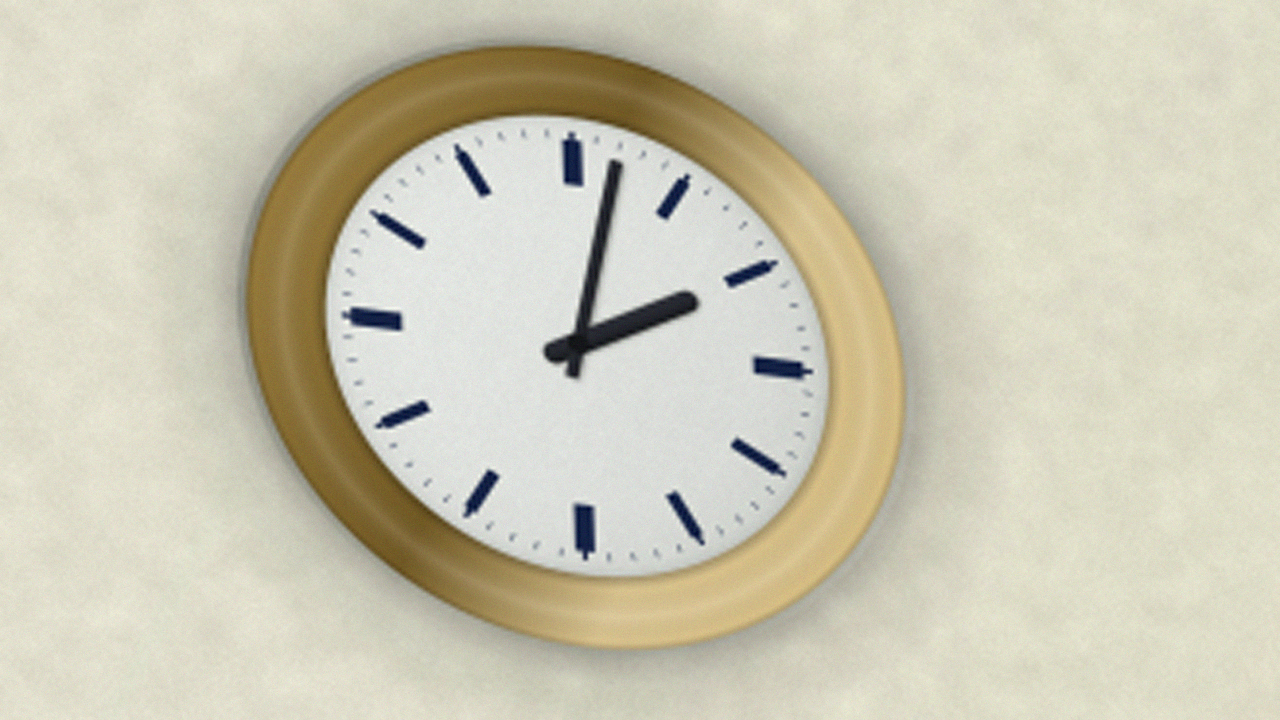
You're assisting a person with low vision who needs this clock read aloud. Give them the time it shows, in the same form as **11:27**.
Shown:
**2:02**
